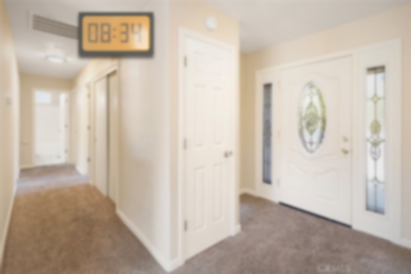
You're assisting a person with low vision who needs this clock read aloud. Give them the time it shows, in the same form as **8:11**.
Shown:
**8:34**
